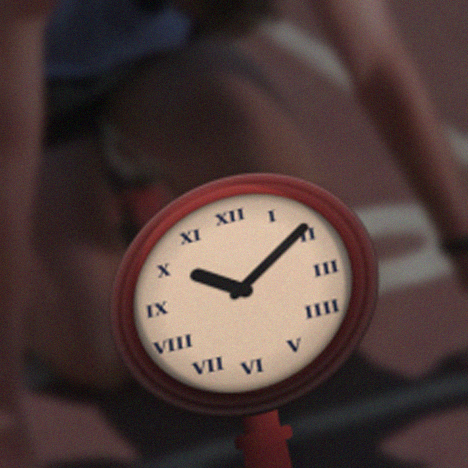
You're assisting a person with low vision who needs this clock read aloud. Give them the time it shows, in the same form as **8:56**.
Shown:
**10:09**
